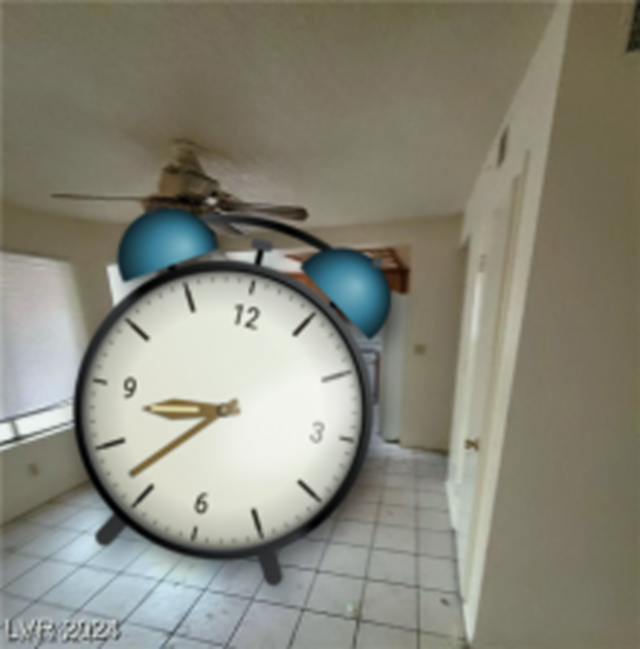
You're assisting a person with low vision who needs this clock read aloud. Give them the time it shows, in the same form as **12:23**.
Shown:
**8:37**
